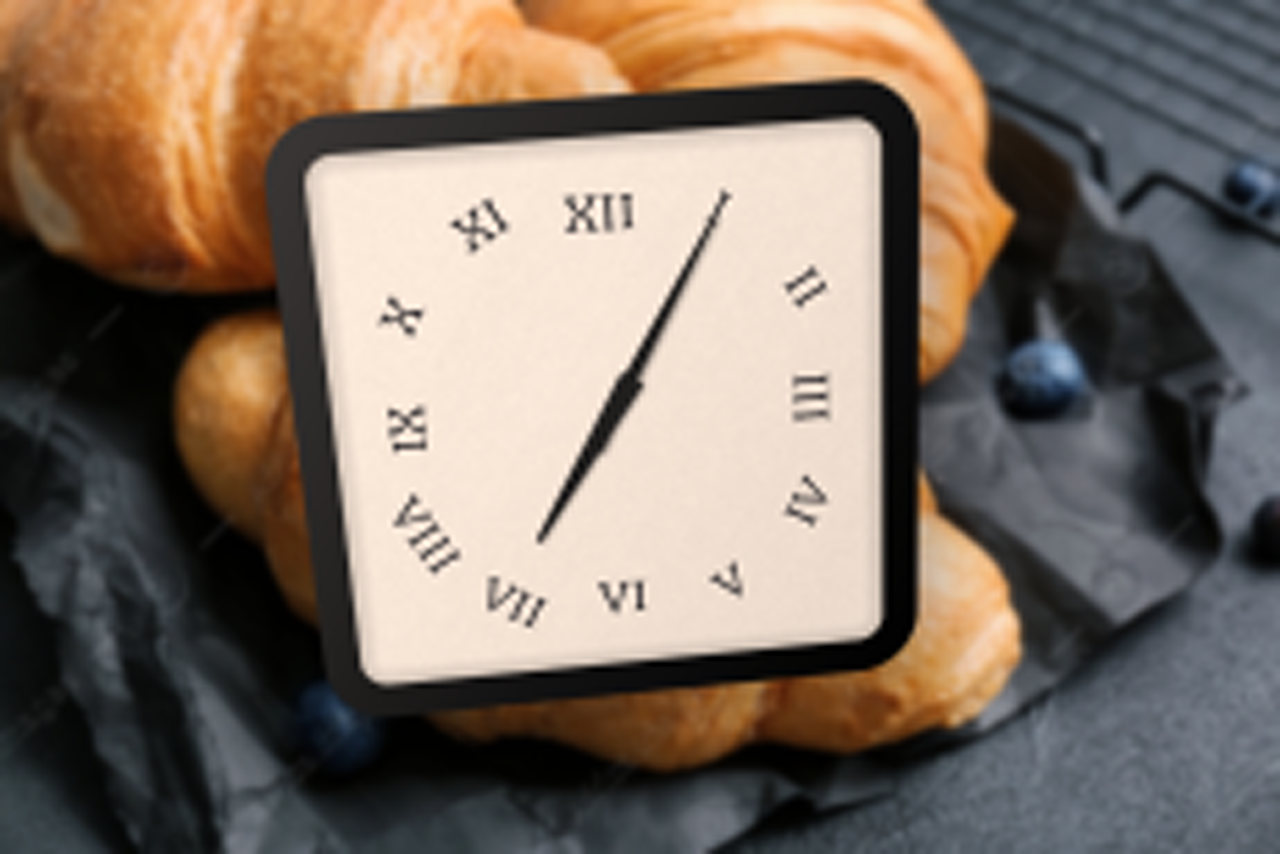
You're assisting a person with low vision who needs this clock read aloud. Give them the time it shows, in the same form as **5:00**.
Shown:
**7:05**
